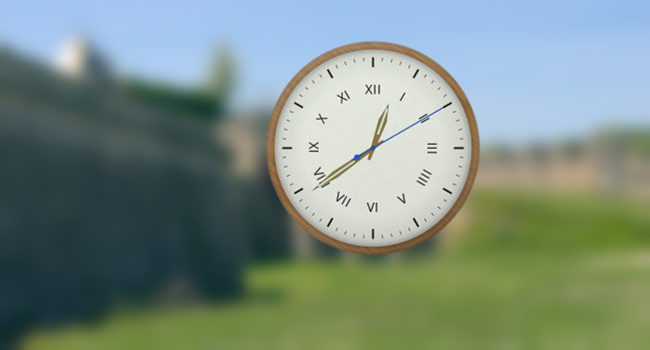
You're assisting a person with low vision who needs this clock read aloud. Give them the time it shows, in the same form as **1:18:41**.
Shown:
**12:39:10**
